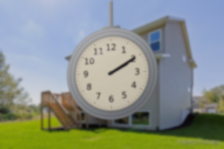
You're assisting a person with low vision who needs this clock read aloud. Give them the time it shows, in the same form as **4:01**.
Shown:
**2:10**
